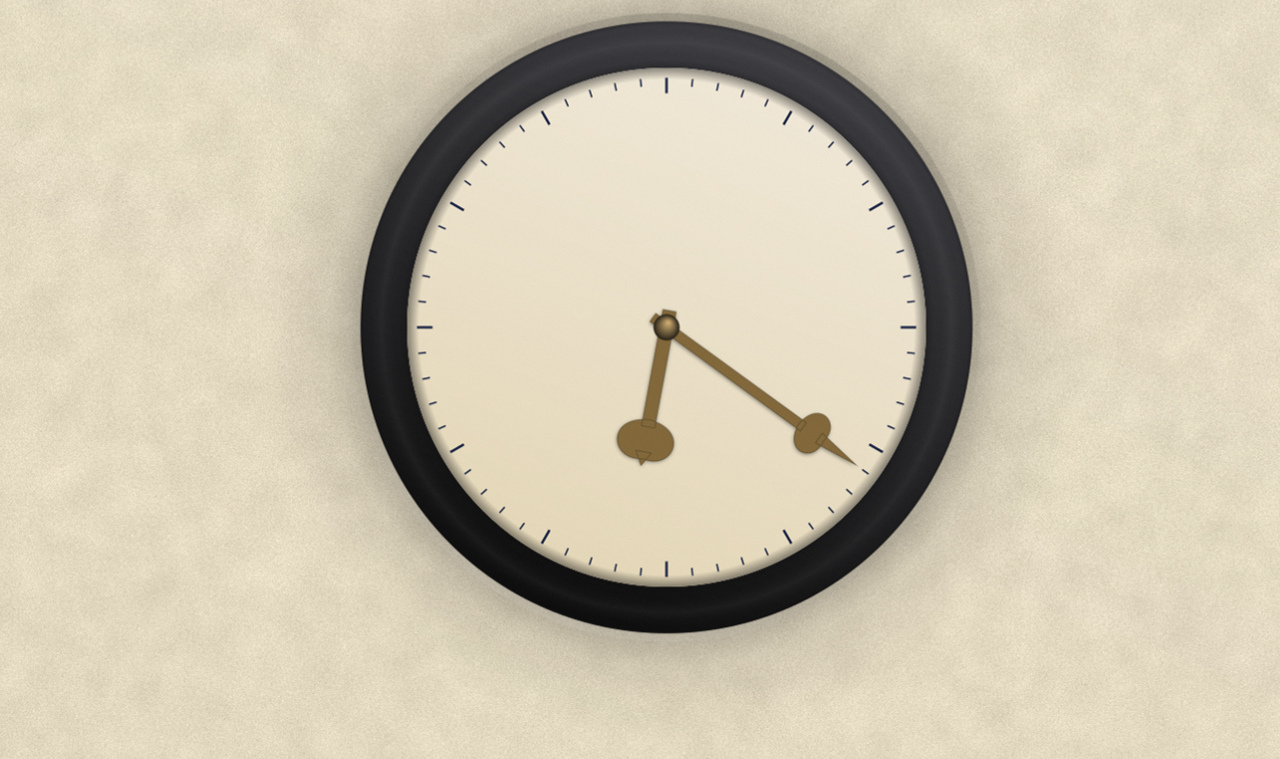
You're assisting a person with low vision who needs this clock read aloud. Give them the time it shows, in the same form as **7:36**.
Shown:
**6:21**
